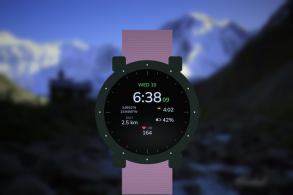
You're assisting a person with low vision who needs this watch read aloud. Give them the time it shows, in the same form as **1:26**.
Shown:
**6:38**
